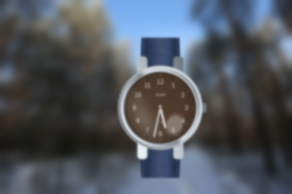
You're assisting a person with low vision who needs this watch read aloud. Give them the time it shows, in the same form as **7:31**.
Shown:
**5:32**
